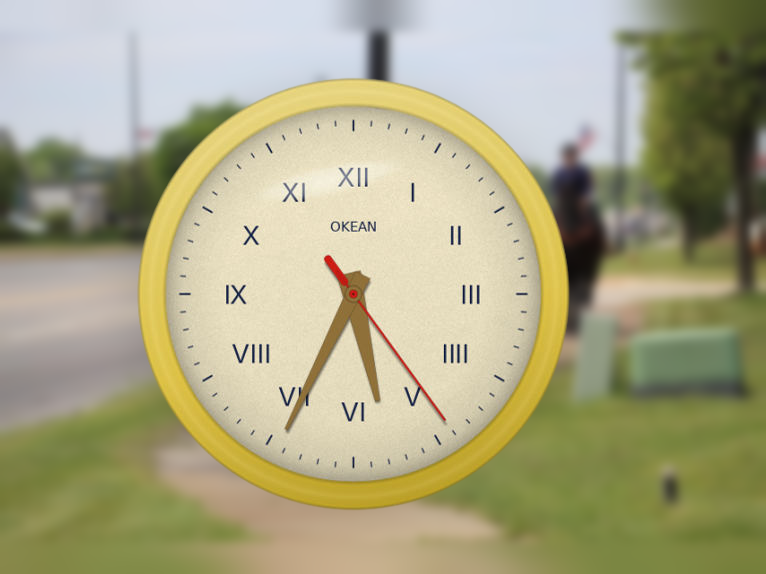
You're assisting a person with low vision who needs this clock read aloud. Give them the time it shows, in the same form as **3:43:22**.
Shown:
**5:34:24**
